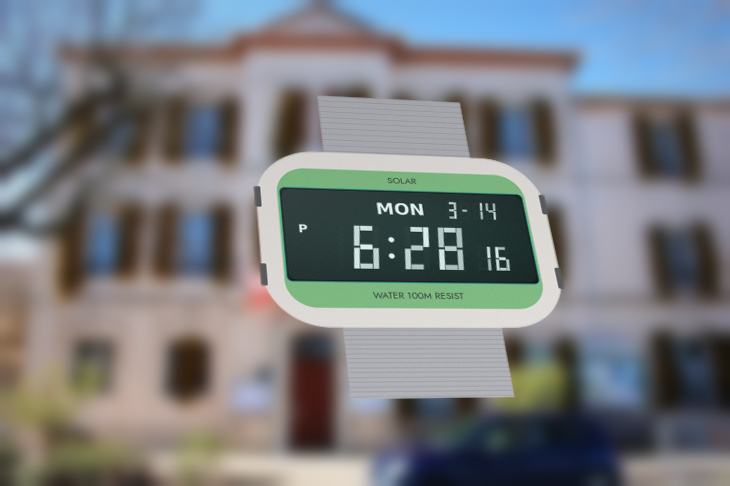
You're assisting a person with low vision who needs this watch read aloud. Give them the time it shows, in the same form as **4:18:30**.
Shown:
**6:28:16**
